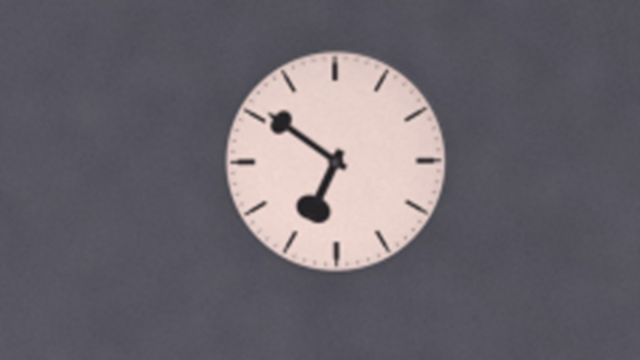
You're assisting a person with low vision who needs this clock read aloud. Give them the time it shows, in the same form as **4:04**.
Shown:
**6:51**
